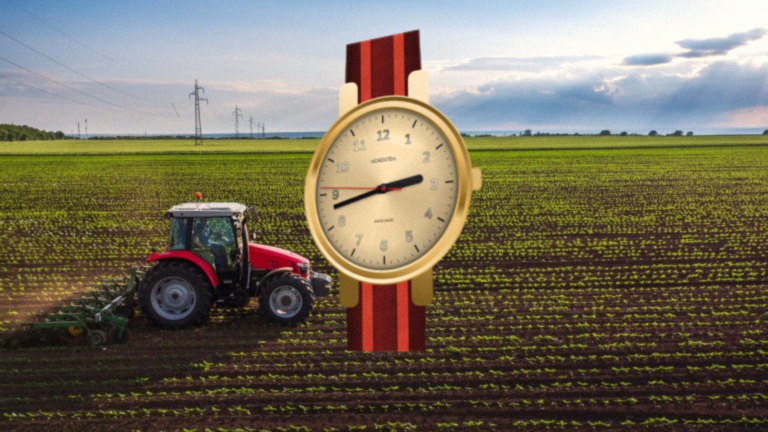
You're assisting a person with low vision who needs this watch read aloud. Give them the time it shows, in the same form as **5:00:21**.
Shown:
**2:42:46**
